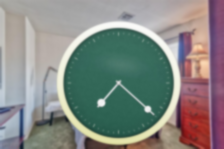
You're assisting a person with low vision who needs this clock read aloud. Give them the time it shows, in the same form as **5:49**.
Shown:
**7:22**
